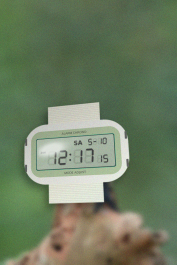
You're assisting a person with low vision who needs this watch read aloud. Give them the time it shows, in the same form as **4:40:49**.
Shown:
**12:17:15**
